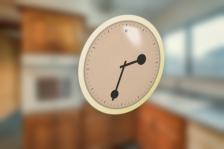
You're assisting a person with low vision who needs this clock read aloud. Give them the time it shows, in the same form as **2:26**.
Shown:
**2:33**
